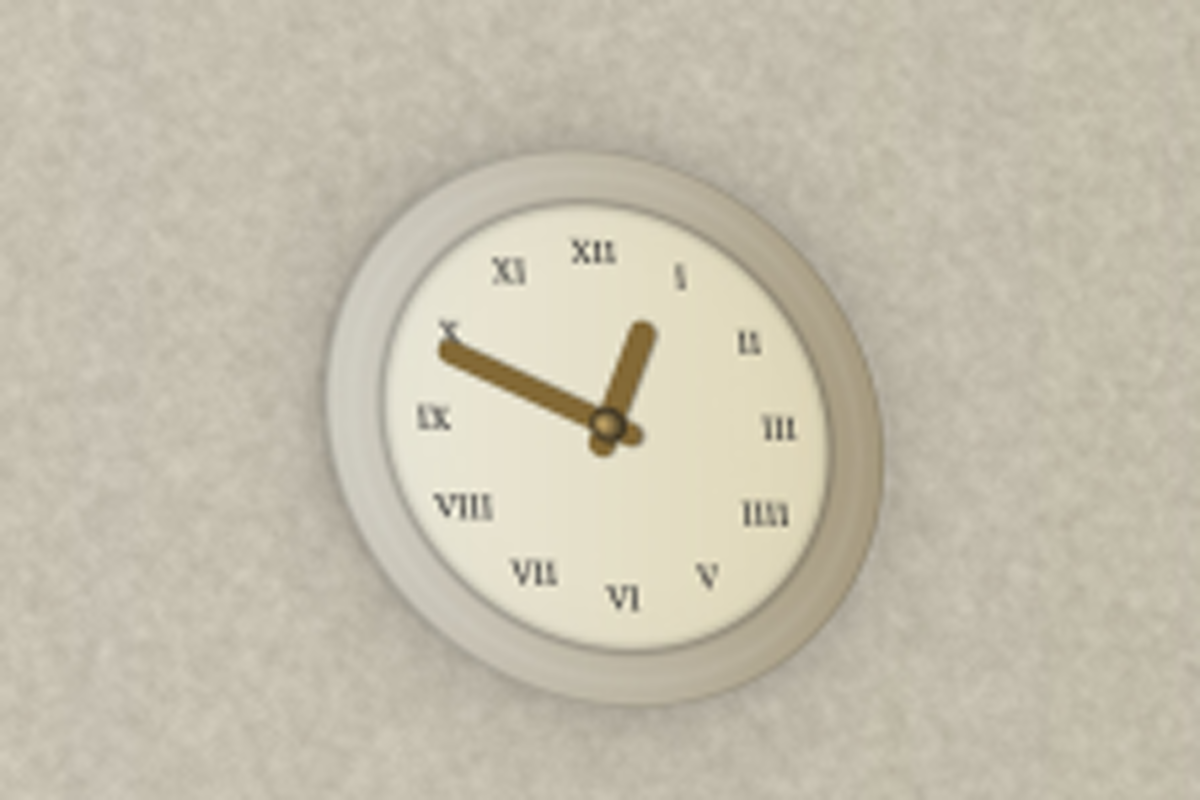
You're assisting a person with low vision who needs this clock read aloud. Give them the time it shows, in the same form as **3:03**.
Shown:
**12:49**
